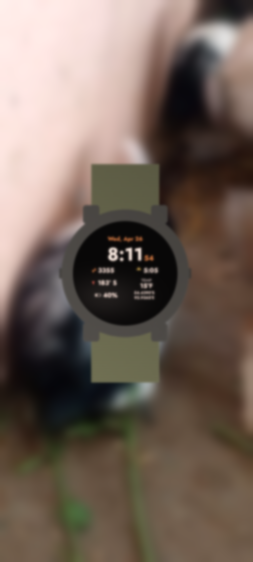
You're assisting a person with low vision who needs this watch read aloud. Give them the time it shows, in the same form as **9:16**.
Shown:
**8:11**
